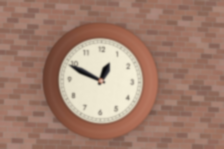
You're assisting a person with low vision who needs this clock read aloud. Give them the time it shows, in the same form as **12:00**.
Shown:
**12:49**
